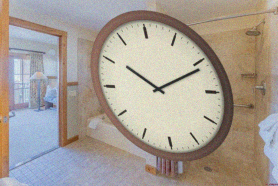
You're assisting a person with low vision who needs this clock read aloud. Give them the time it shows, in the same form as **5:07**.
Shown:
**10:11**
